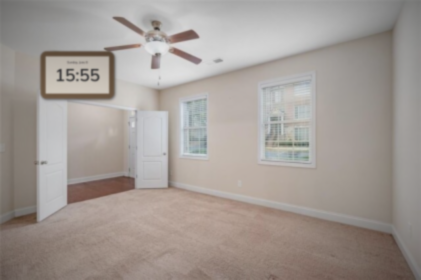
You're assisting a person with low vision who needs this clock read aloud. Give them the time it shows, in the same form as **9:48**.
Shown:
**15:55**
